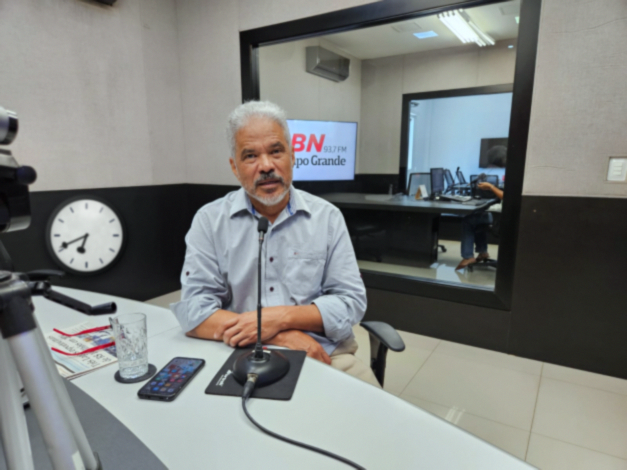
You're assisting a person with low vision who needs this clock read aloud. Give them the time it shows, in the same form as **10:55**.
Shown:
**6:41**
